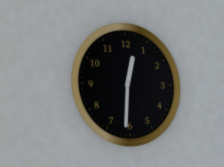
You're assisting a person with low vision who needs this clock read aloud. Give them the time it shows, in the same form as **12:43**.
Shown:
**12:31**
